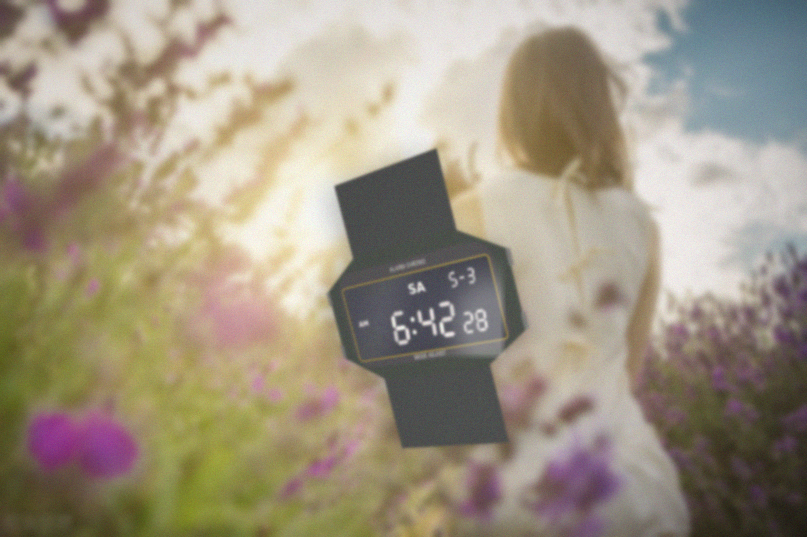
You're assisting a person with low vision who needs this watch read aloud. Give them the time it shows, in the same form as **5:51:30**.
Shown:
**6:42:28**
